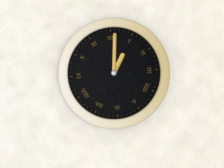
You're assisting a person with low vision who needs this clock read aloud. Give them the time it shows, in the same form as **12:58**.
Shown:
**1:01**
